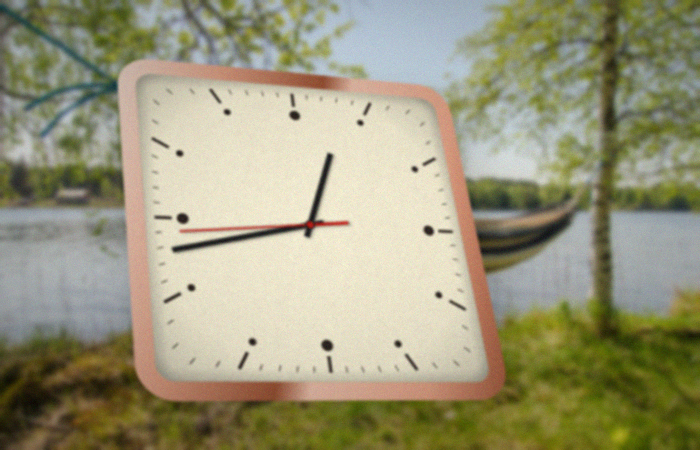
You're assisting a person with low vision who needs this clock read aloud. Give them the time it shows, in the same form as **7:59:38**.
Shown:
**12:42:44**
